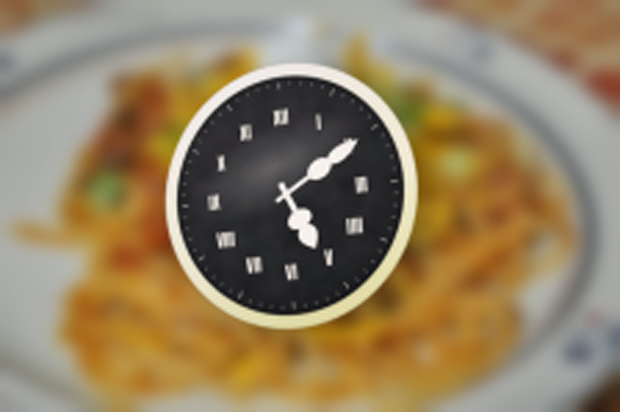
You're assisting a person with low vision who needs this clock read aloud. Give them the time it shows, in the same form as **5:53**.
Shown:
**5:10**
